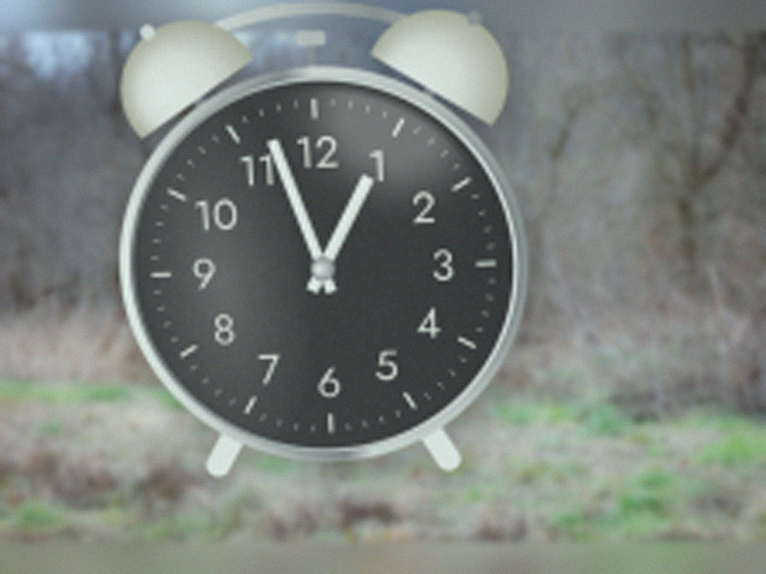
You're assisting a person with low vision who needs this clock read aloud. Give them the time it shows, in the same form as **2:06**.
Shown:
**12:57**
